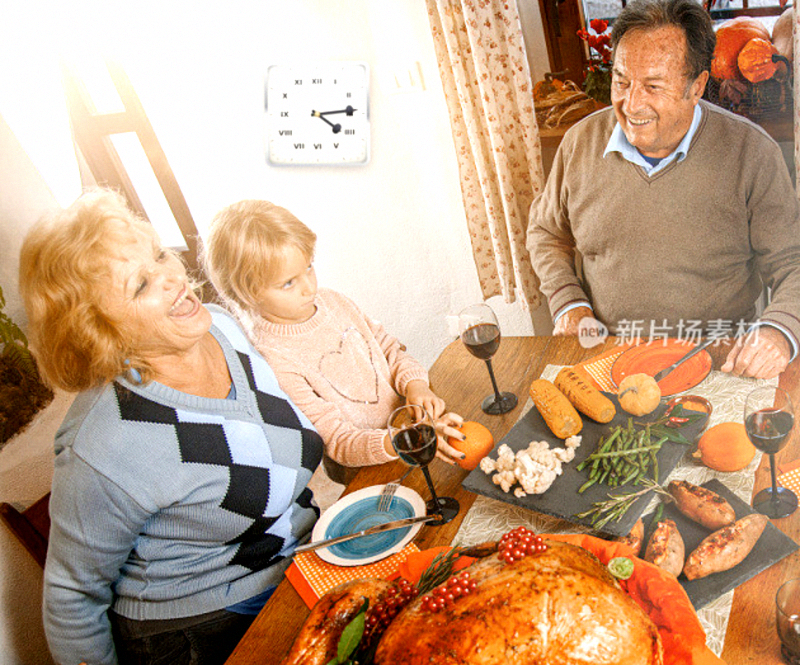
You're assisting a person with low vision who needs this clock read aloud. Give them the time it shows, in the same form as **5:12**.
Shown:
**4:14**
